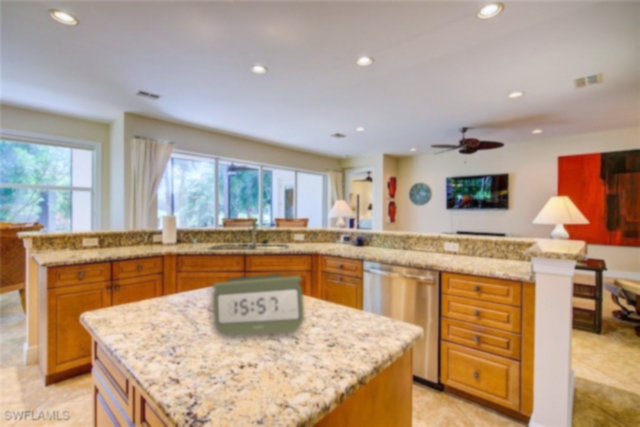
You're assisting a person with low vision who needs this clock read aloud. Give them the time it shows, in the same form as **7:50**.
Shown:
**15:57**
